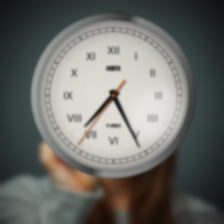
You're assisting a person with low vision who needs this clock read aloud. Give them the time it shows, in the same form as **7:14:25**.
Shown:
**7:25:36**
